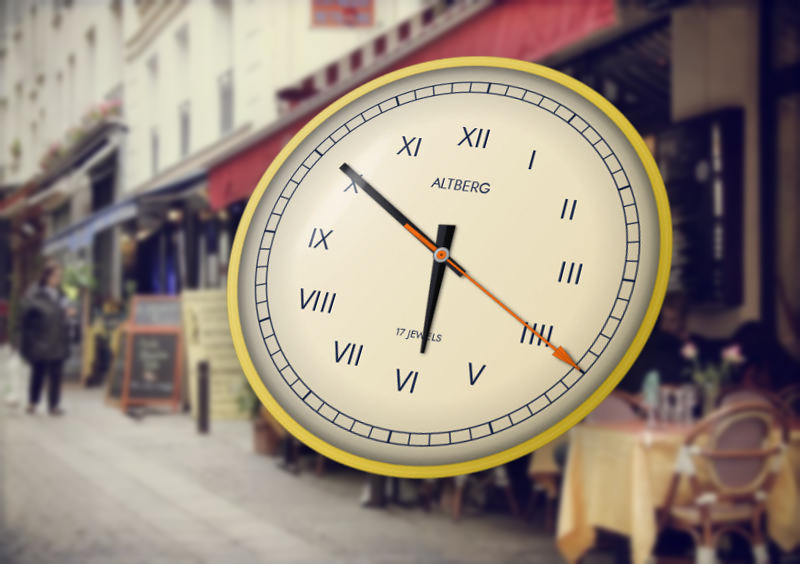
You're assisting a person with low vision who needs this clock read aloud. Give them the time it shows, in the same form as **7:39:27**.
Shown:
**5:50:20**
